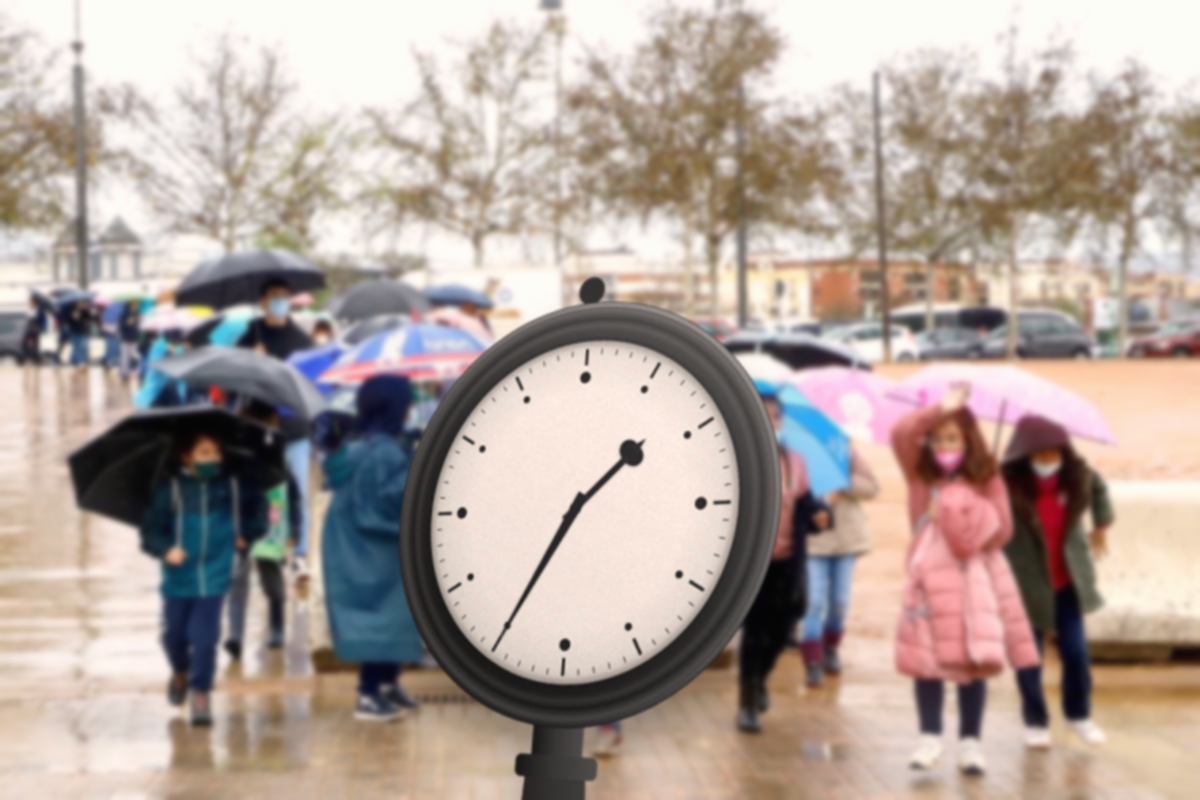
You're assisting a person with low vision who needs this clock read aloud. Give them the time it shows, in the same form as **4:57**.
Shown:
**1:35**
